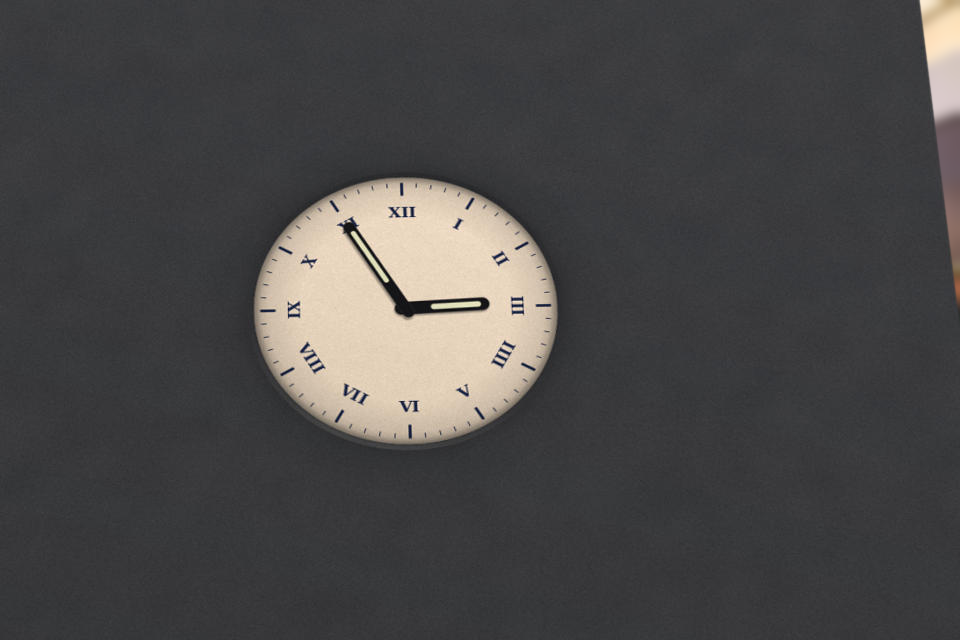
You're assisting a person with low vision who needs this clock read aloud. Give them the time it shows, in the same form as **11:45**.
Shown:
**2:55**
